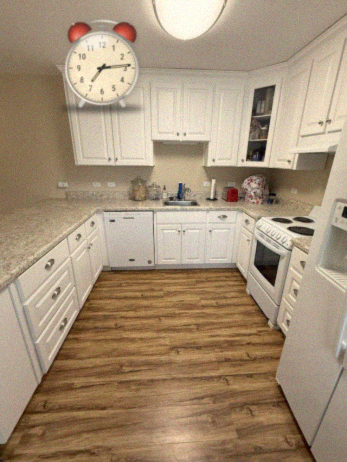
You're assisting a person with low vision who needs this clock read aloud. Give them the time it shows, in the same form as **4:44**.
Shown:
**7:14**
